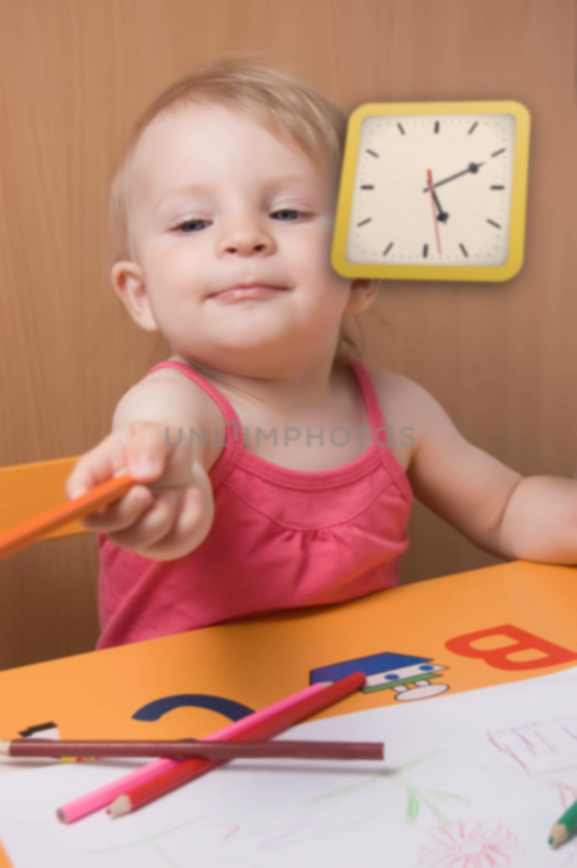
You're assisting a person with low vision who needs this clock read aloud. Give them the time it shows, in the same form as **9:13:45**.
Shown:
**5:10:28**
